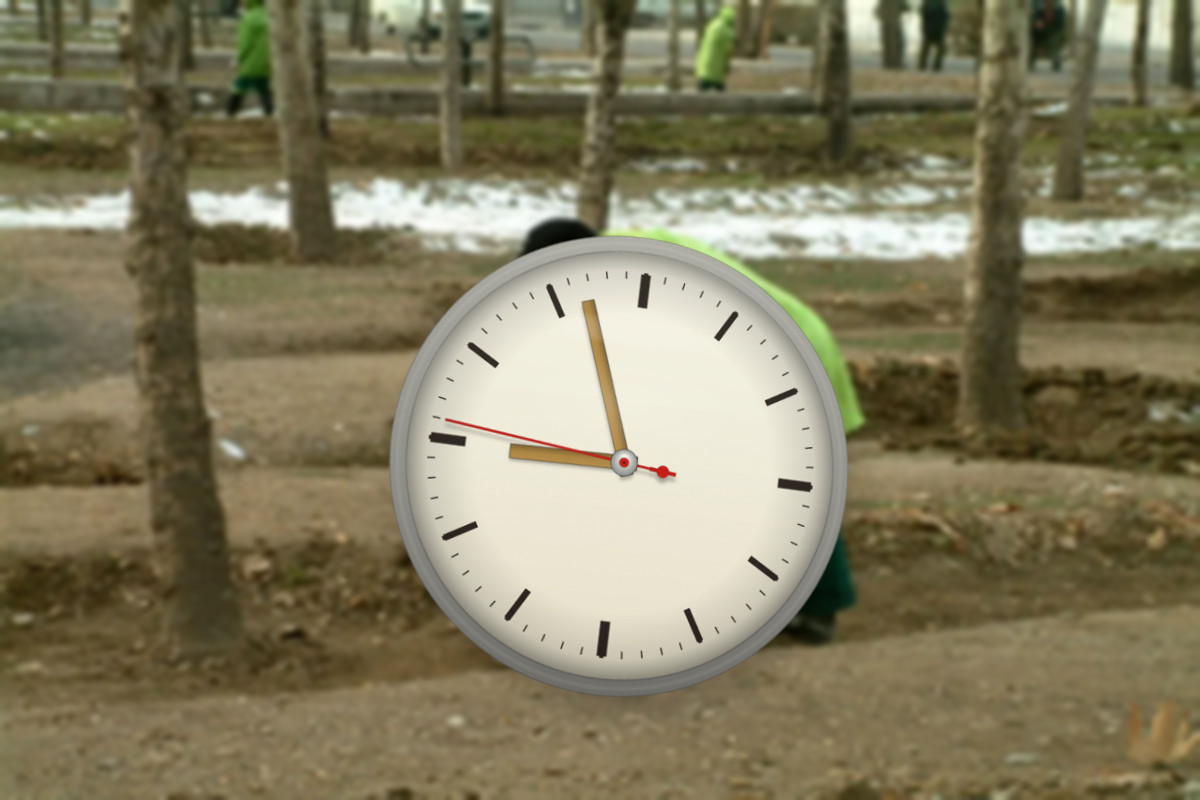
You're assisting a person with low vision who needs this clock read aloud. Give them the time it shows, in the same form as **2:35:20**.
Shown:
**8:56:46**
